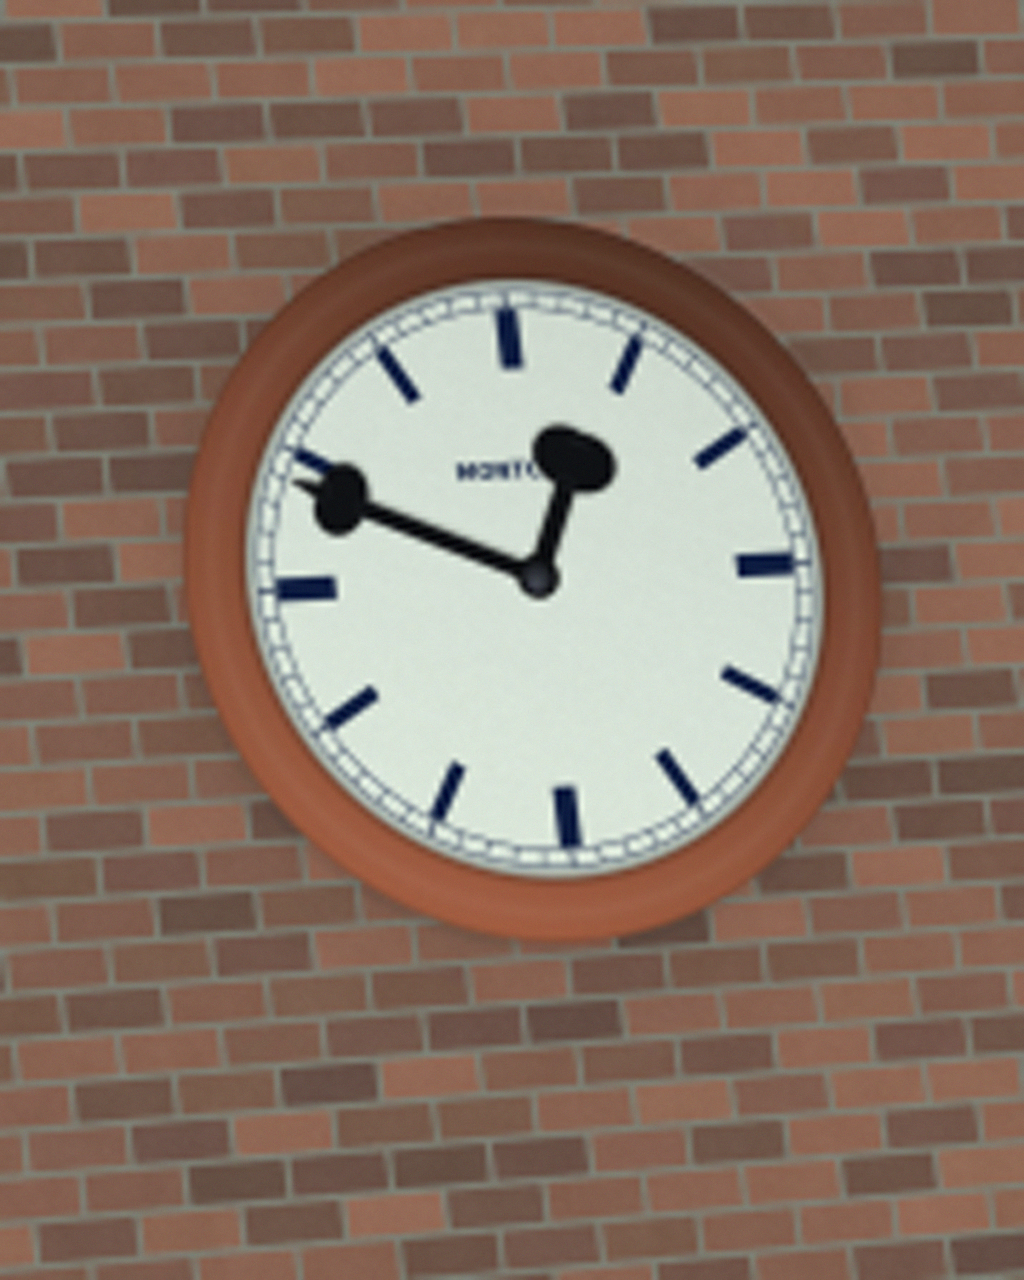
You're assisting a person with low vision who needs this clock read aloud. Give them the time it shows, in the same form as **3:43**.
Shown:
**12:49**
